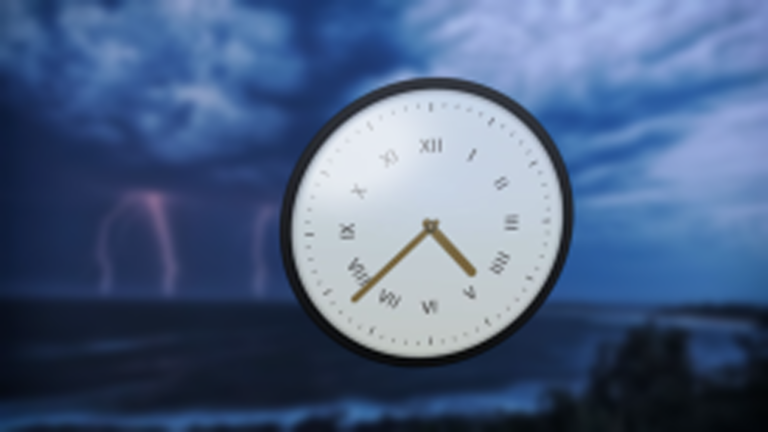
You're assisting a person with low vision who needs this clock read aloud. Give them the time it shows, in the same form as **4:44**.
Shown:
**4:38**
